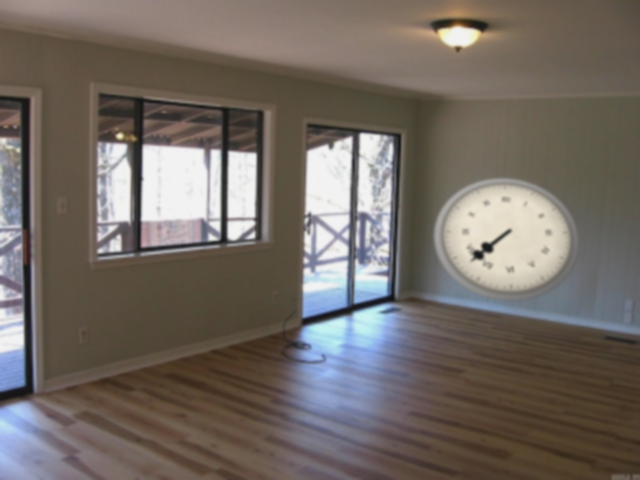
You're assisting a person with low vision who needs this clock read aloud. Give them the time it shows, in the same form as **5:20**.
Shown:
**7:38**
